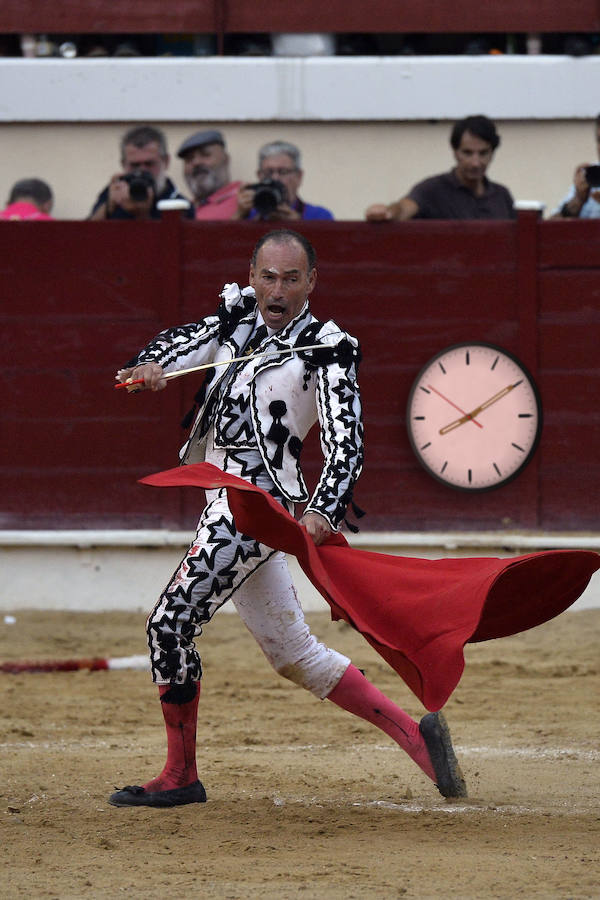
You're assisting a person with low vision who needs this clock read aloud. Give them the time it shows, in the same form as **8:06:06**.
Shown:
**8:09:51**
